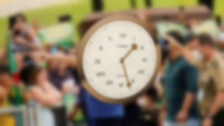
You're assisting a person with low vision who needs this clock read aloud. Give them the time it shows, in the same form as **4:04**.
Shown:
**1:27**
